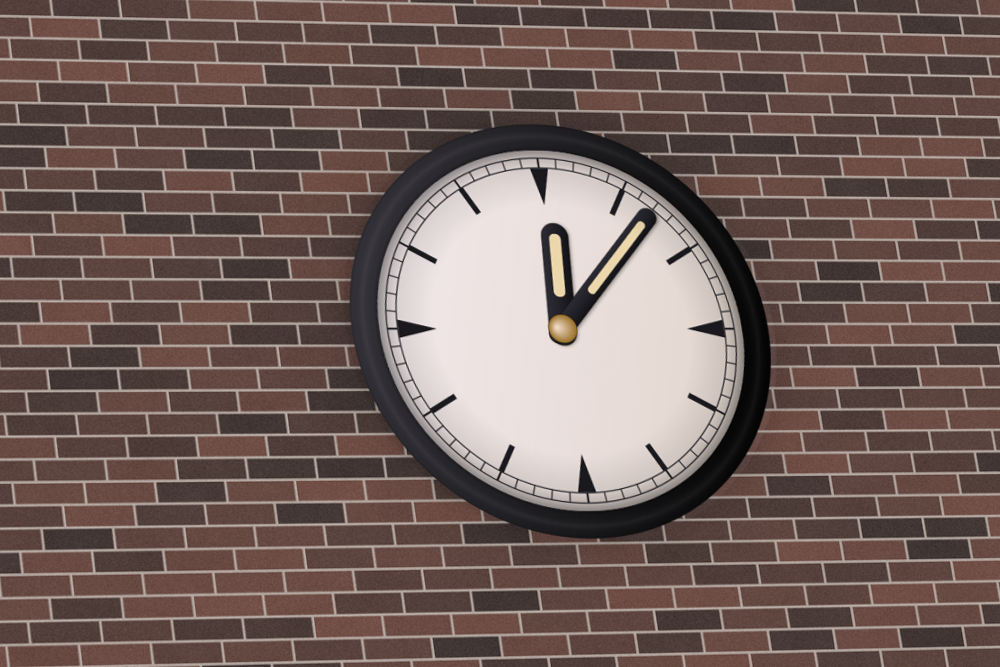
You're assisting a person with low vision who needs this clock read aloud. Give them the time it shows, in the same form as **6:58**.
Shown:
**12:07**
